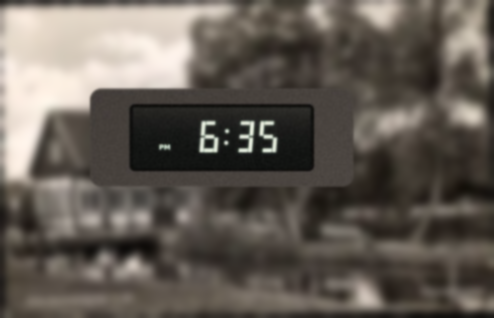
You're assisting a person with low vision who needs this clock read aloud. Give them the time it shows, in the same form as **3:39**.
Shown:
**6:35**
